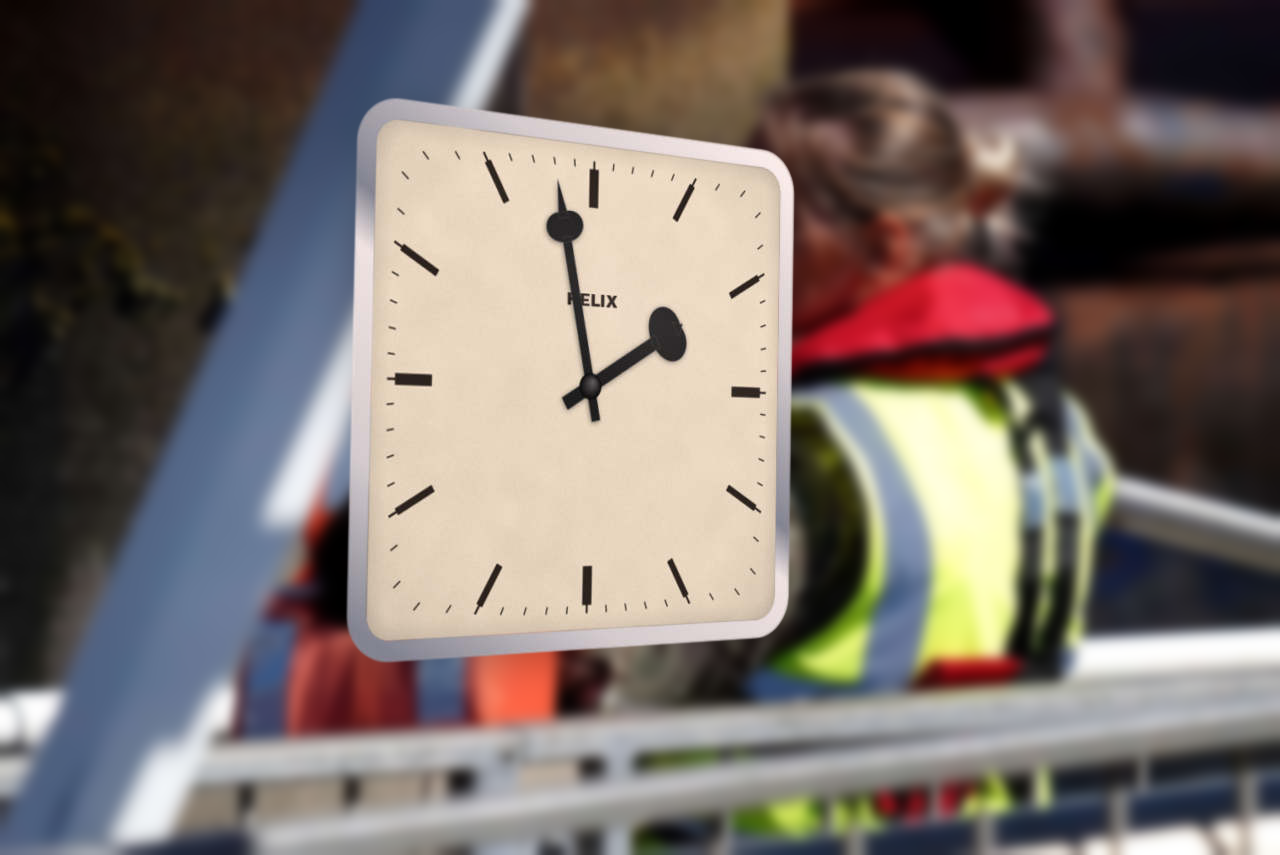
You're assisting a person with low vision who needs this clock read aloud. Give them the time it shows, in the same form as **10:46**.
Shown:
**1:58**
